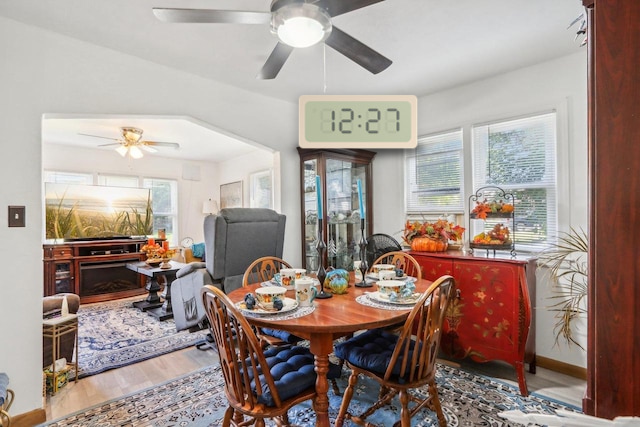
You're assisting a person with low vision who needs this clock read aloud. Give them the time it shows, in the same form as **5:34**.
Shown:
**12:27**
